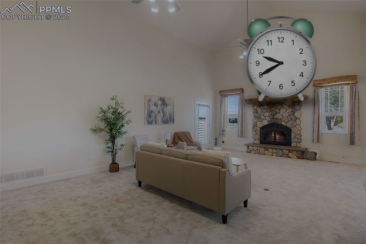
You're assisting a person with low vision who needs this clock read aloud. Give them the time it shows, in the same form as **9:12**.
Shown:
**9:40**
